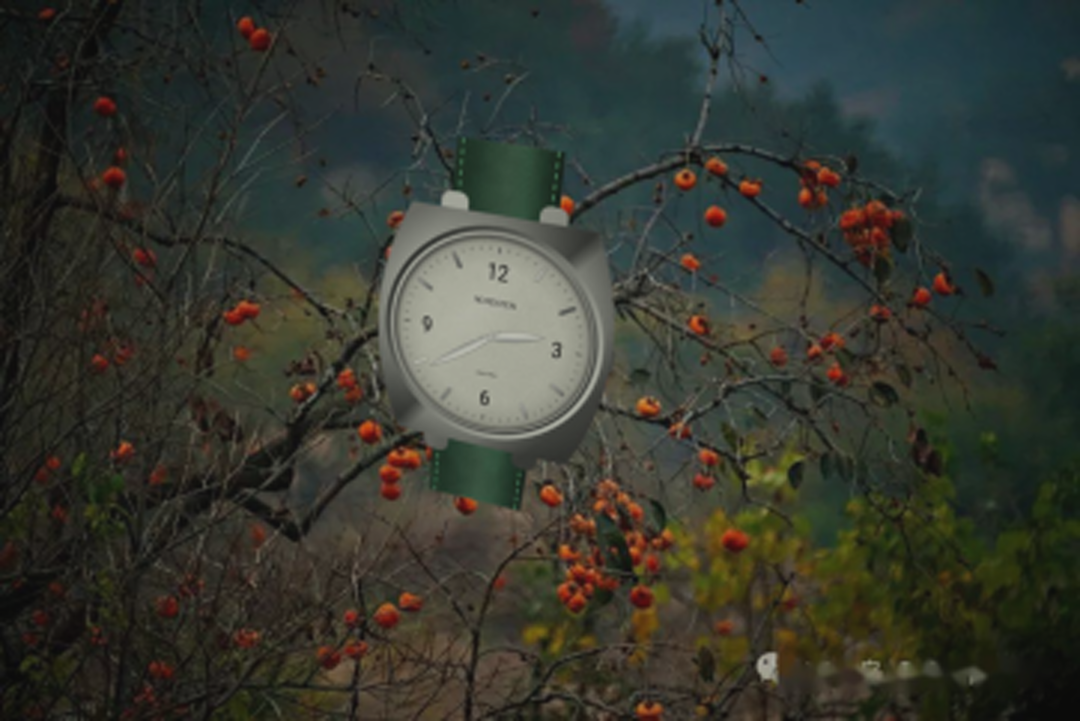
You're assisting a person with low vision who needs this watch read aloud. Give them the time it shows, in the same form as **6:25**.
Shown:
**2:39**
